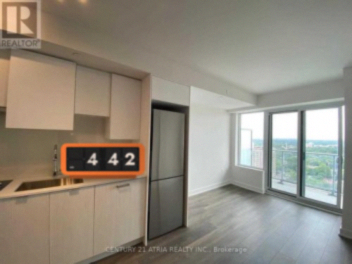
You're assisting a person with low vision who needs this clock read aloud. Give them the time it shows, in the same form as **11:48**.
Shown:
**4:42**
